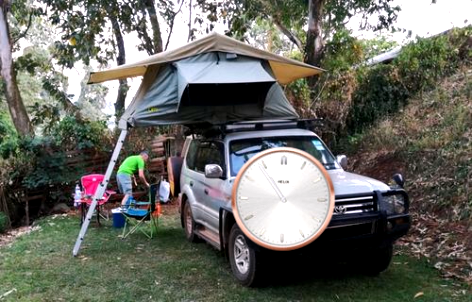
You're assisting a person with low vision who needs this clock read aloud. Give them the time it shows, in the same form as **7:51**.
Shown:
**10:54**
